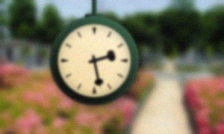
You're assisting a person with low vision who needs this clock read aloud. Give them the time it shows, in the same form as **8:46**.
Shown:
**2:28**
